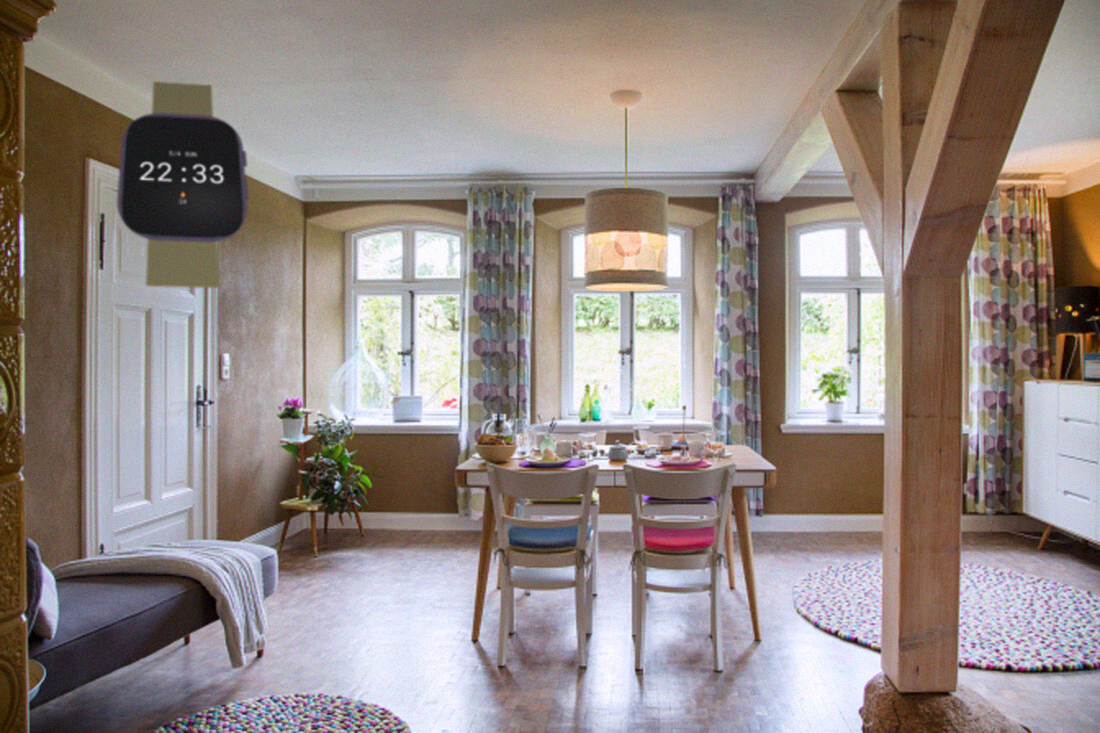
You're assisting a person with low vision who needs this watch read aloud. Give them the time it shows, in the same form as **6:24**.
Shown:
**22:33**
